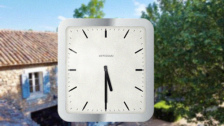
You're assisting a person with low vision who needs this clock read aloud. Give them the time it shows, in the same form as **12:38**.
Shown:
**5:30**
